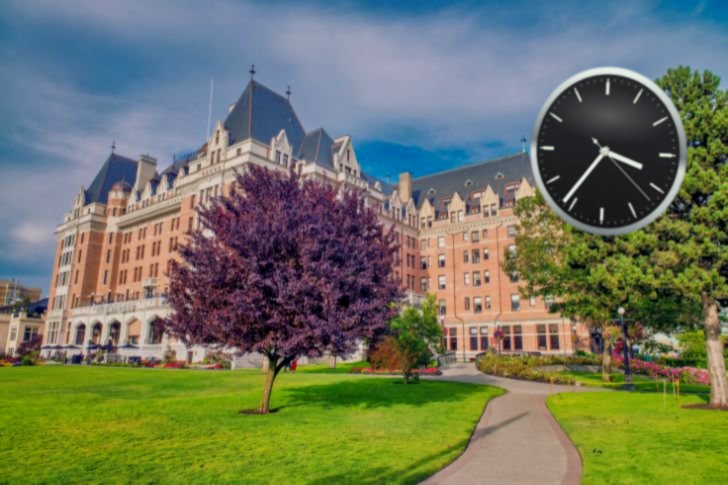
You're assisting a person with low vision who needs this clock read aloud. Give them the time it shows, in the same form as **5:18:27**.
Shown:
**3:36:22**
